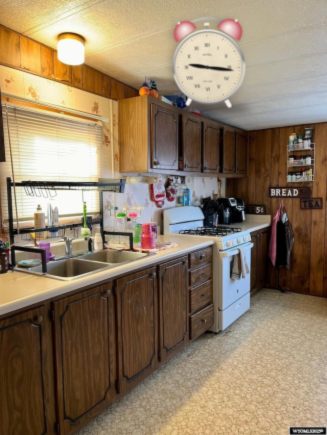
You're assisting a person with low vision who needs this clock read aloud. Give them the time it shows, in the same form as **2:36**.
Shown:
**9:16**
